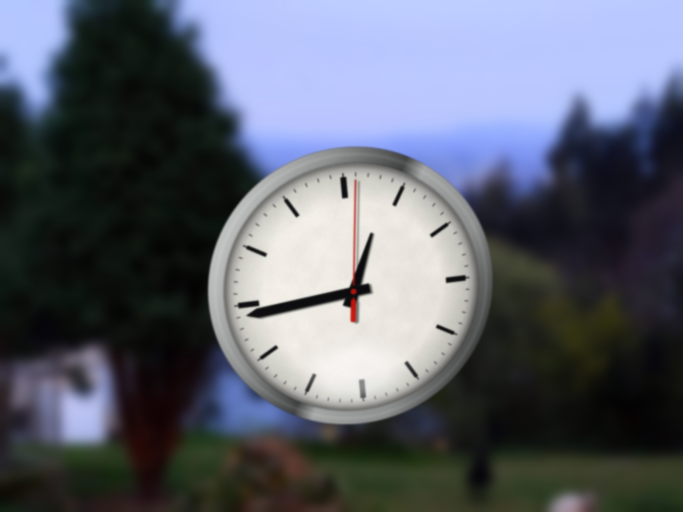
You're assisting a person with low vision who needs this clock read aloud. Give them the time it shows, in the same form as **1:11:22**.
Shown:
**12:44:01**
